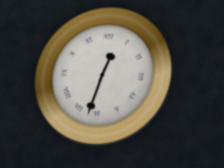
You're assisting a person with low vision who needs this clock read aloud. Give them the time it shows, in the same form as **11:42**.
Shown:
**12:32**
